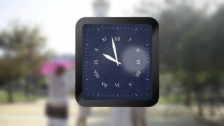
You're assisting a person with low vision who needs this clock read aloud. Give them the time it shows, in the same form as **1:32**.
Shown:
**9:58**
